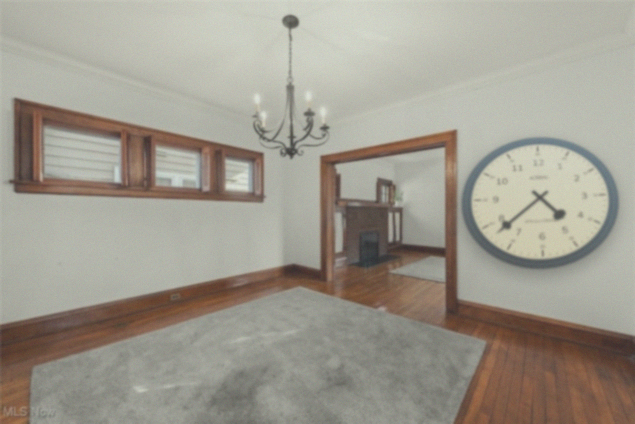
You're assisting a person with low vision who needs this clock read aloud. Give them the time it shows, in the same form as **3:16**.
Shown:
**4:38**
